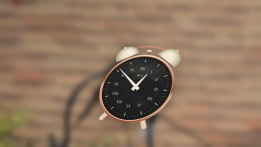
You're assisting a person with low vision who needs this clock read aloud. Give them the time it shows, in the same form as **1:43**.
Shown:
**12:51**
